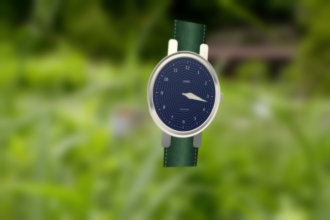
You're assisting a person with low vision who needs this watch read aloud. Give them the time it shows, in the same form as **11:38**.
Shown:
**3:17**
